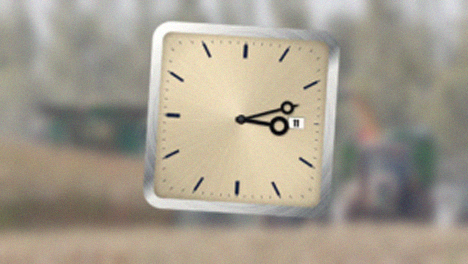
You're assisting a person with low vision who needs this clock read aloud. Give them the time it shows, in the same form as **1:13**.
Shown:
**3:12**
